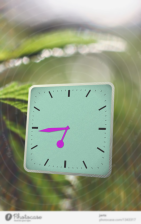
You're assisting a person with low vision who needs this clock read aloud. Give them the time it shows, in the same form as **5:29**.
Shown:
**6:44**
